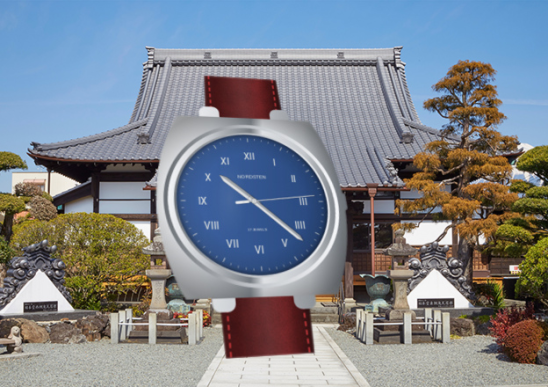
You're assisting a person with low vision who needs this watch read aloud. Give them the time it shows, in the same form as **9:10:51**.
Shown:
**10:22:14**
